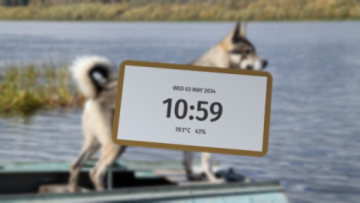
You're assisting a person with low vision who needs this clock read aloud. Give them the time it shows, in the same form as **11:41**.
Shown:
**10:59**
